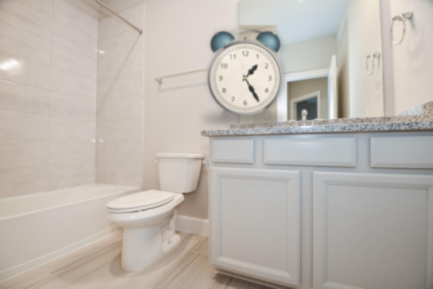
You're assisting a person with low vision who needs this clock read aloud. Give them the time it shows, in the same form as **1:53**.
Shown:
**1:25**
